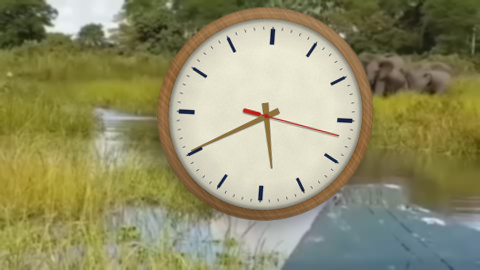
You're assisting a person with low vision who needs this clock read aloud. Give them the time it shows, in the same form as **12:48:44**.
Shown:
**5:40:17**
